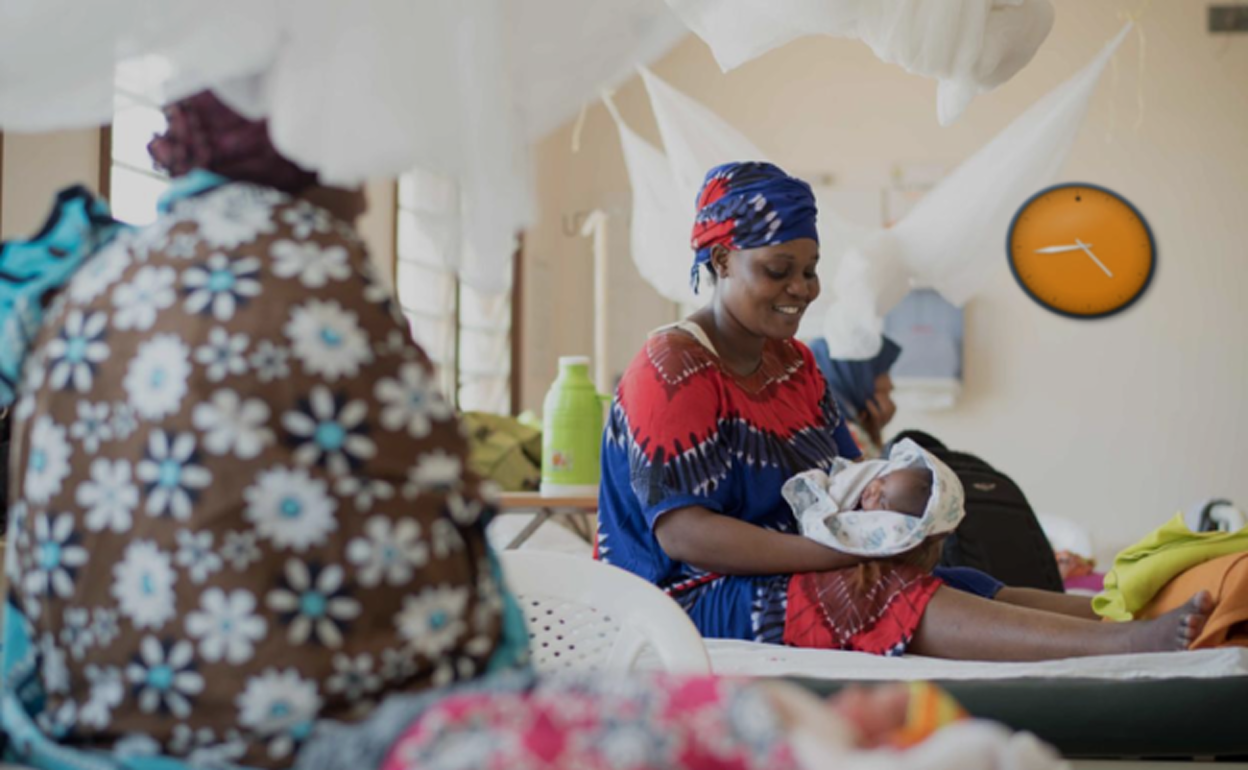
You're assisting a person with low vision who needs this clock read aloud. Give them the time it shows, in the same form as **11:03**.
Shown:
**4:44**
